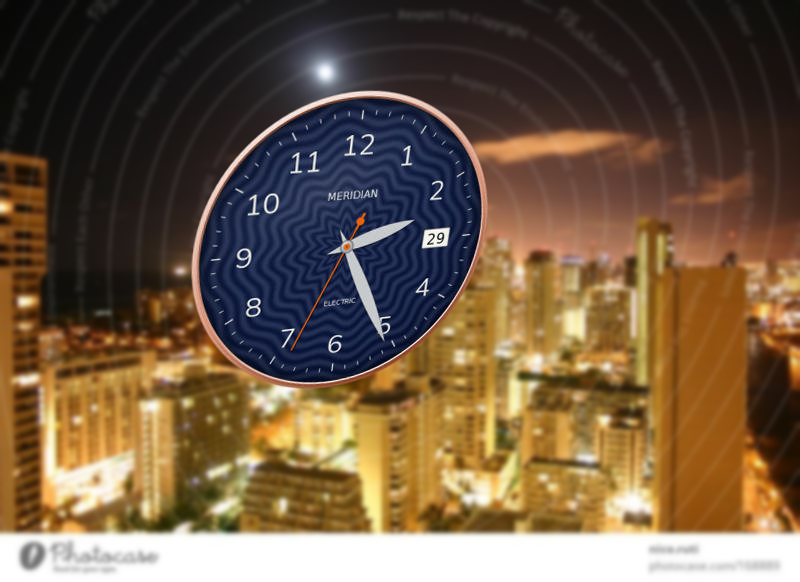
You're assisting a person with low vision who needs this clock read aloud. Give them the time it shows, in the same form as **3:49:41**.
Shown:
**2:25:34**
